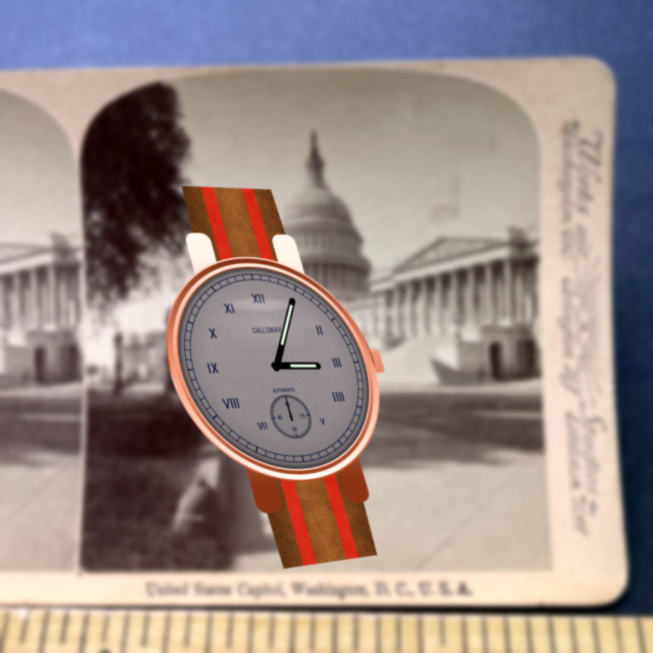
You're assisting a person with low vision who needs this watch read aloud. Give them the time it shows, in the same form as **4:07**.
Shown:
**3:05**
